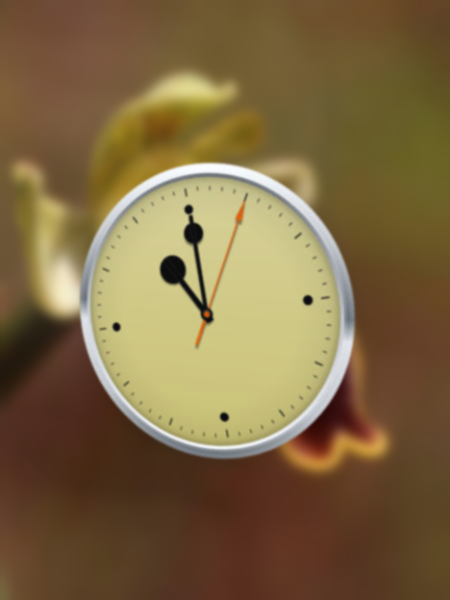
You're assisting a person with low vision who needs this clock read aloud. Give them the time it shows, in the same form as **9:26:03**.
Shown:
**11:00:05**
